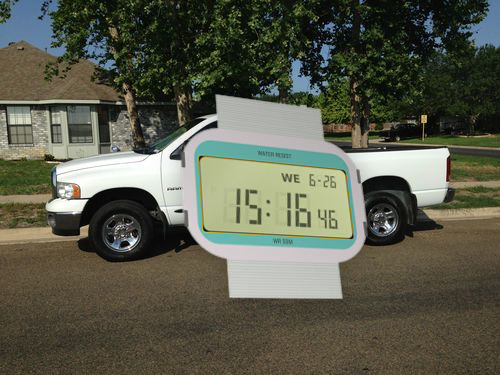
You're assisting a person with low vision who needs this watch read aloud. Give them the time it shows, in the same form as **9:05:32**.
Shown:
**15:16:46**
